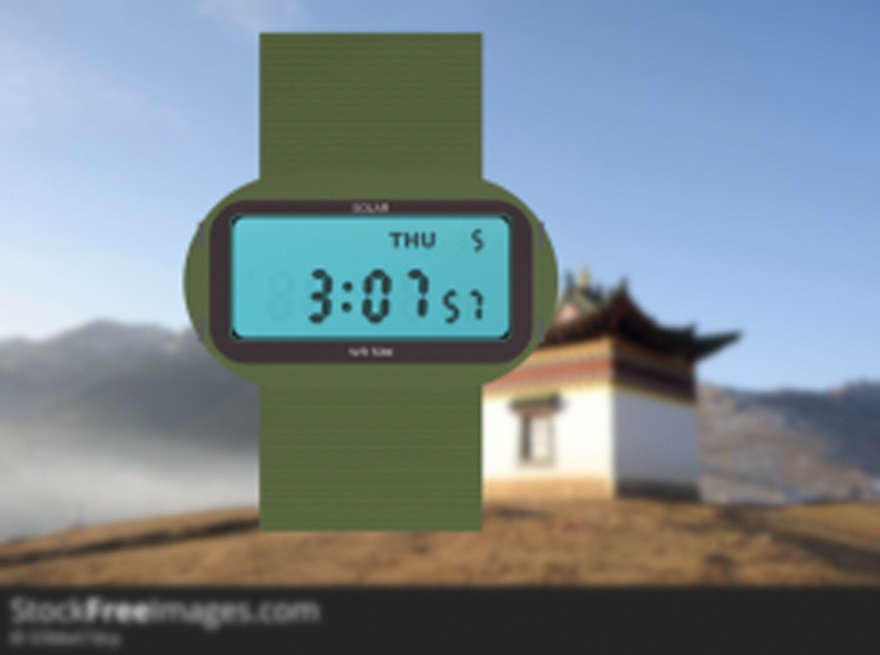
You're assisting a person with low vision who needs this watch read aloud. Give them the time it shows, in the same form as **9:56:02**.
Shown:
**3:07:57**
